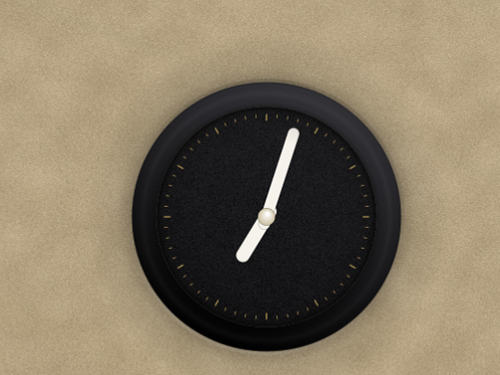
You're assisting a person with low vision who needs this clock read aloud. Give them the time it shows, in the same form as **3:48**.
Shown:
**7:03**
